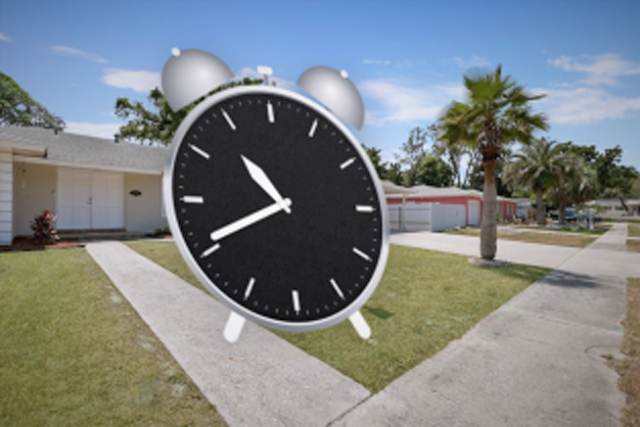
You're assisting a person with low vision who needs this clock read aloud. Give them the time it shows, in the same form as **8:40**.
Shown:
**10:41**
